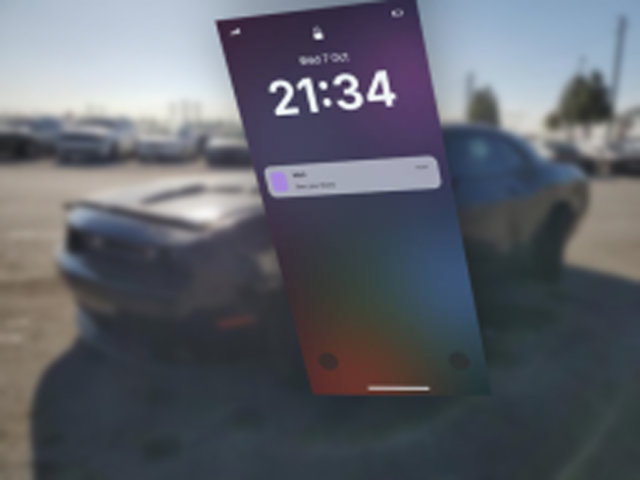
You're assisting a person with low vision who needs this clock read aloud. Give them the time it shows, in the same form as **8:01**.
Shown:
**21:34**
